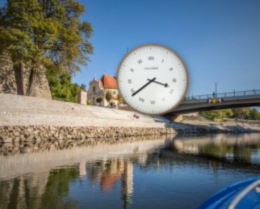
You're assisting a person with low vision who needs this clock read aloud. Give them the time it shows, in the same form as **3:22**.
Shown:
**3:39**
